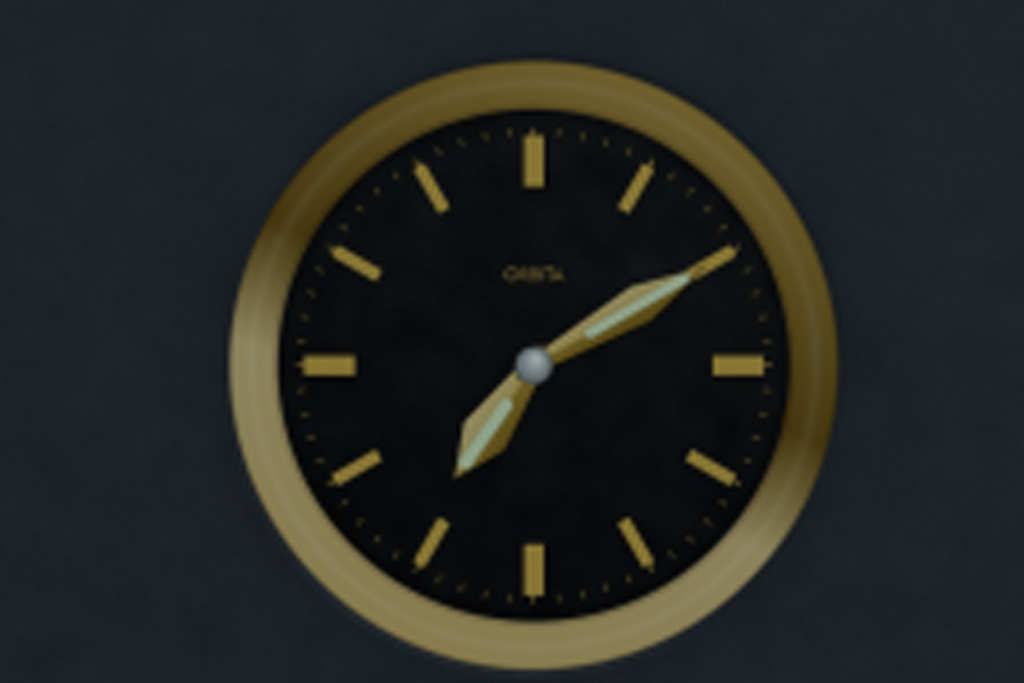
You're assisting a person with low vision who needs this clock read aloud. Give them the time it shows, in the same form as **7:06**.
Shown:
**7:10**
